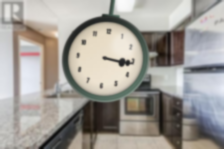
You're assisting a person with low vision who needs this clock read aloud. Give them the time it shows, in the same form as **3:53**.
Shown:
**3:16**
